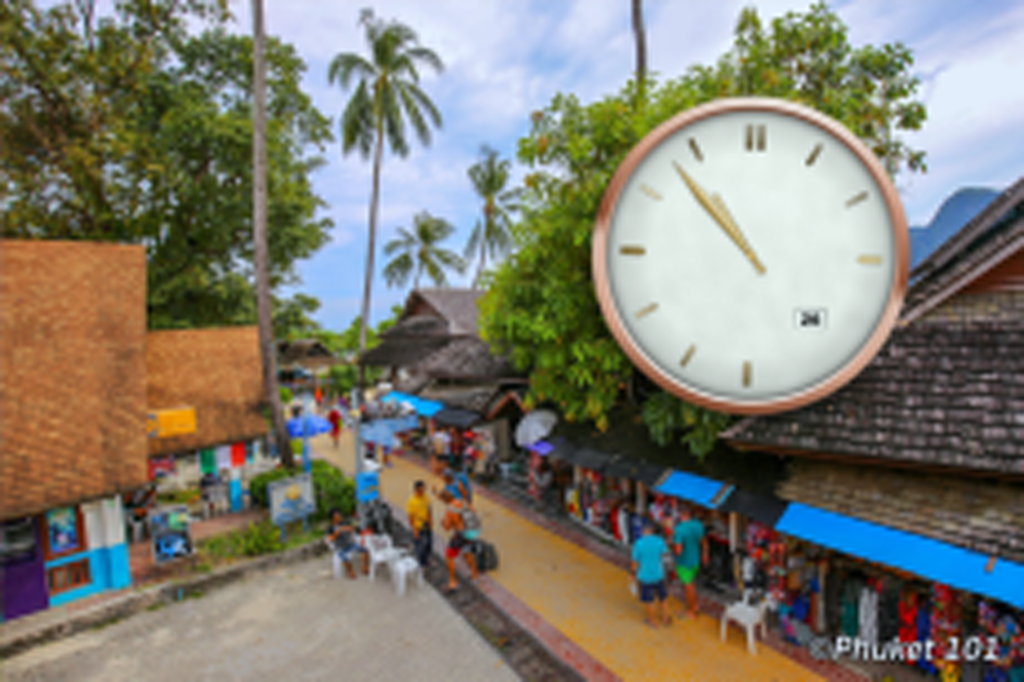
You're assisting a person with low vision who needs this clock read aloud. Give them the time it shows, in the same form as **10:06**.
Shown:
**10:53**
